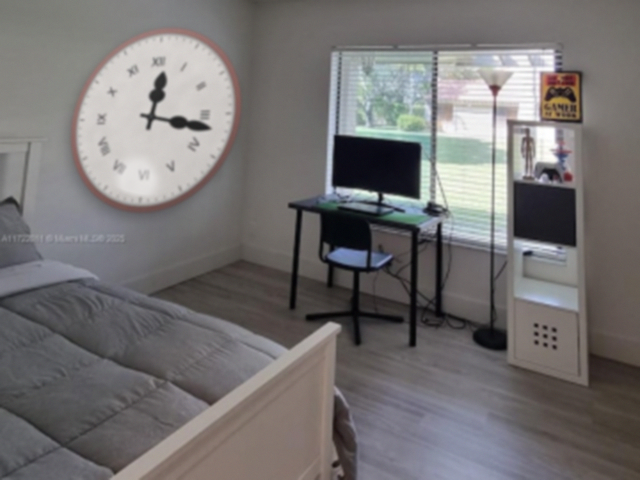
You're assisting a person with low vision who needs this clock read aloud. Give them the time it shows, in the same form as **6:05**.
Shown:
**12:17**
